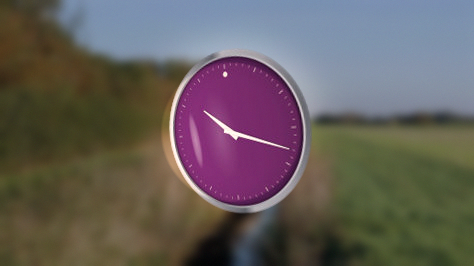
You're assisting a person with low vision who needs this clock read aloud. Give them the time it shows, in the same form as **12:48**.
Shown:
**10:18**
